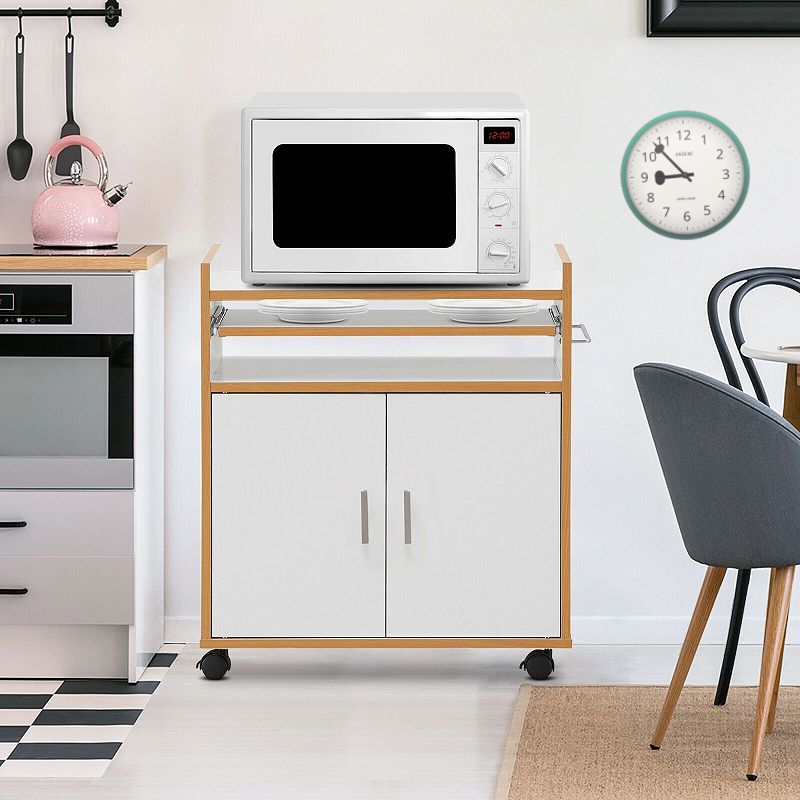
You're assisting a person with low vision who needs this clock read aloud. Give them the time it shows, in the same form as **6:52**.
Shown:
**8:53**
